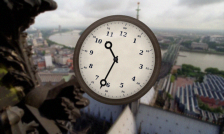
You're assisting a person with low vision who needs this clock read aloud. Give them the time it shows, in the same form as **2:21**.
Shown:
**10:32**
